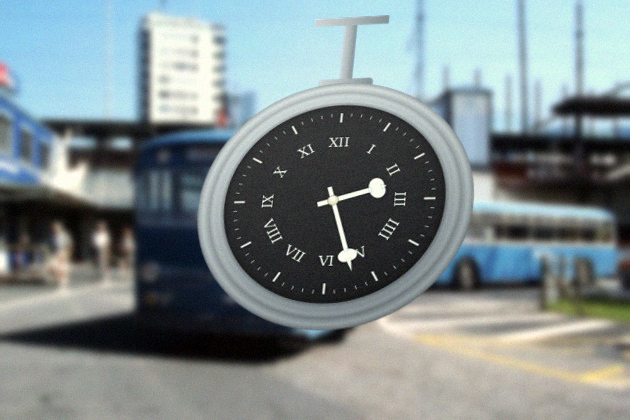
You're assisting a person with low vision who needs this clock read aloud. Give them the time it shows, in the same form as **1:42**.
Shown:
**2:27**
